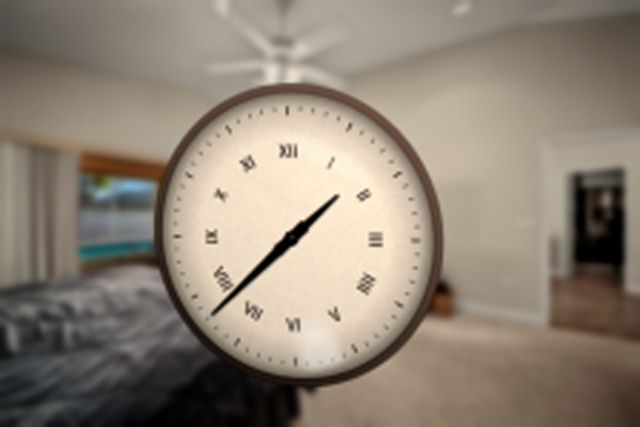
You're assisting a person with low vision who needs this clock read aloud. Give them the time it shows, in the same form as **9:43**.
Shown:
**1:38**
